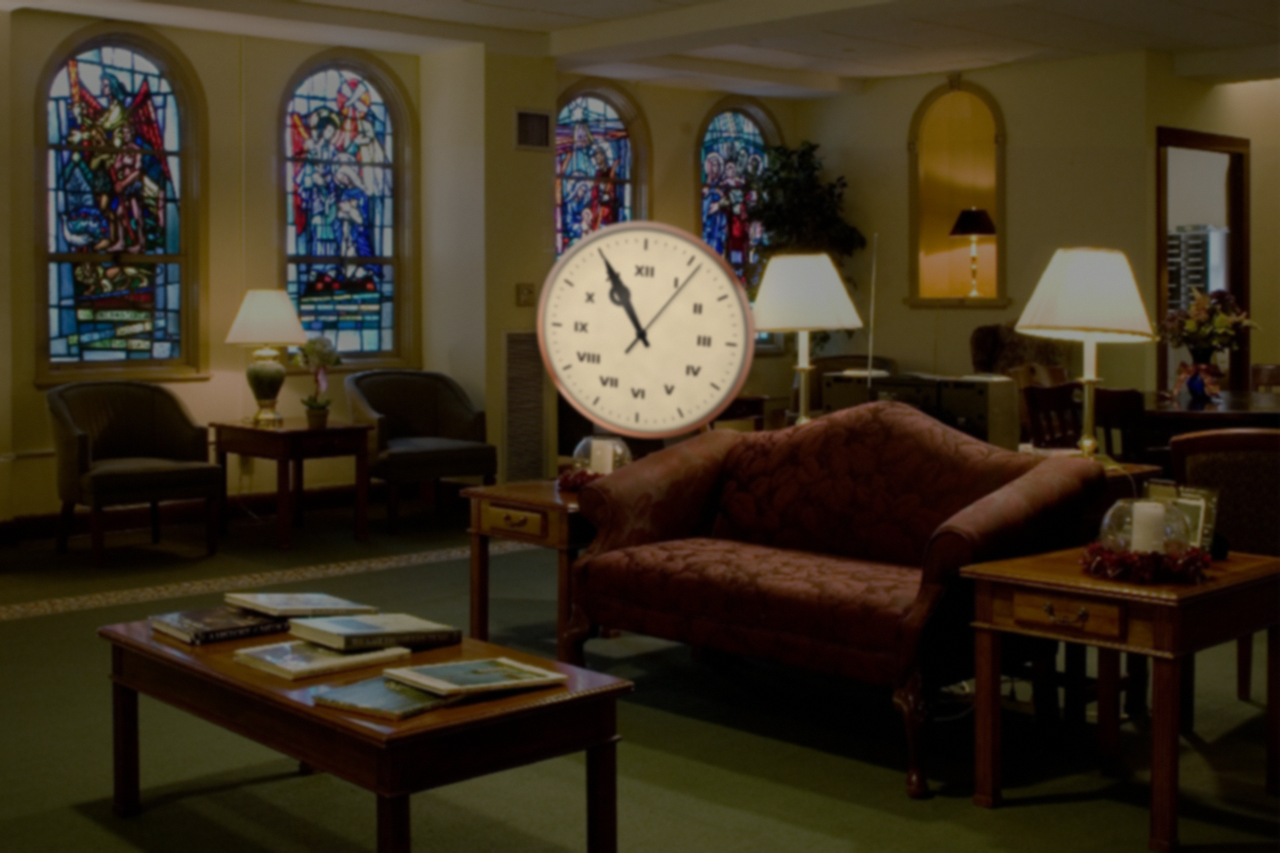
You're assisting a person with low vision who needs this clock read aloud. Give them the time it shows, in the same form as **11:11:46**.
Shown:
**10:55:06**
